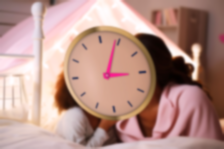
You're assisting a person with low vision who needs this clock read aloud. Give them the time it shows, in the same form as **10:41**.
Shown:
**3:04**
